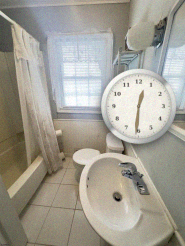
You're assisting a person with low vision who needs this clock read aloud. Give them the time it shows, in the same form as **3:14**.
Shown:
**12:31**
